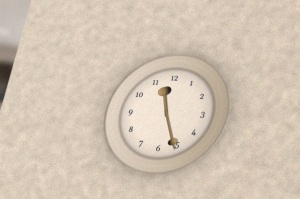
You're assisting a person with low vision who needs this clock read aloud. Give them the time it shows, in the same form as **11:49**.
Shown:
**11:26**
